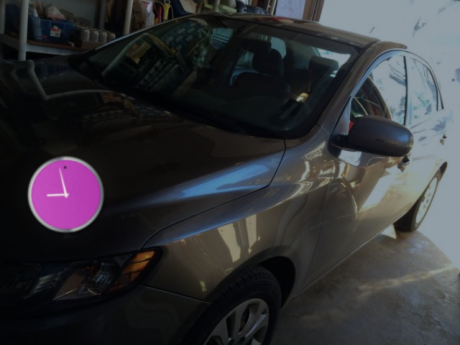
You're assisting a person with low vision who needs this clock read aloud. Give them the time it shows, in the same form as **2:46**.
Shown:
**8:58**
